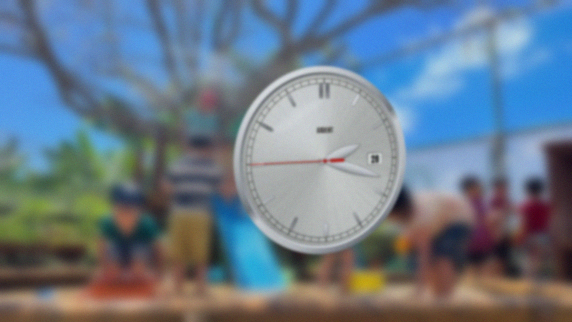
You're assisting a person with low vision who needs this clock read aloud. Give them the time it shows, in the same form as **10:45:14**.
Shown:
**2:17:45**
